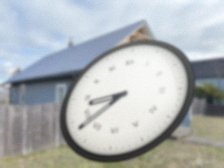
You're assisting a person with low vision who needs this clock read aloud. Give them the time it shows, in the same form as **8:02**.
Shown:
**8:38**
